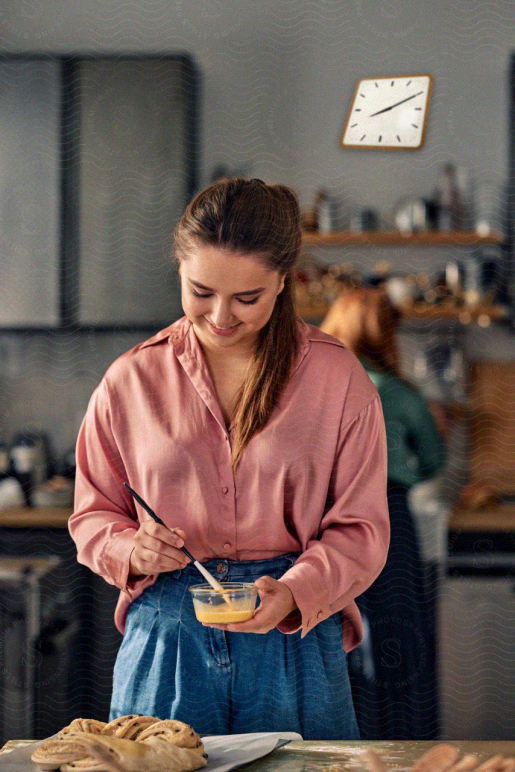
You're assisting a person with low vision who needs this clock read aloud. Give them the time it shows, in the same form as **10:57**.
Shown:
**8:10**
